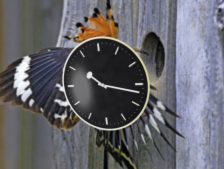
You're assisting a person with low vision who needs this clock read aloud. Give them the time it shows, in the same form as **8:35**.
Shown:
**10:17**
